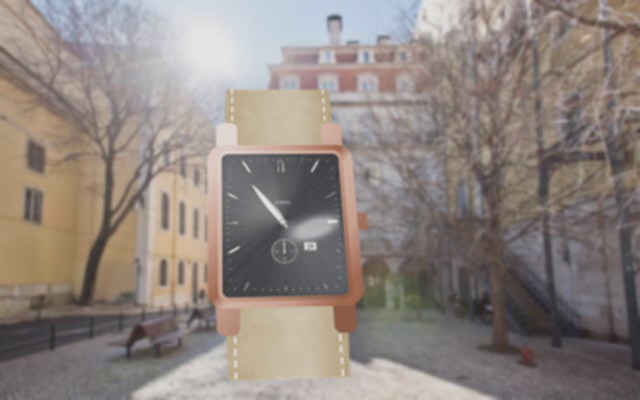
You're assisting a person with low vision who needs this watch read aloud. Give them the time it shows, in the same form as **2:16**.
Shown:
**10:54**
